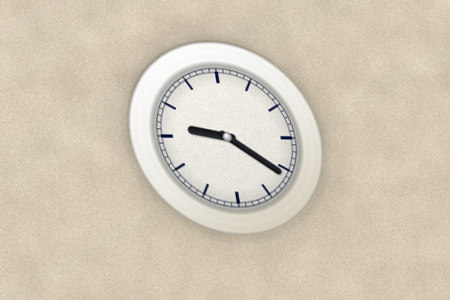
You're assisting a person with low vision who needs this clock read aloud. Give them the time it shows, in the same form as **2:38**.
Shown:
**9:21**
